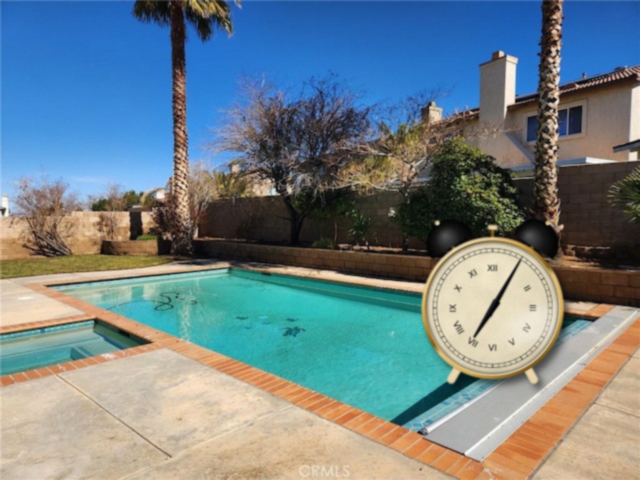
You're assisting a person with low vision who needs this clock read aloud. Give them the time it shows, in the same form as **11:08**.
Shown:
**7:05**
